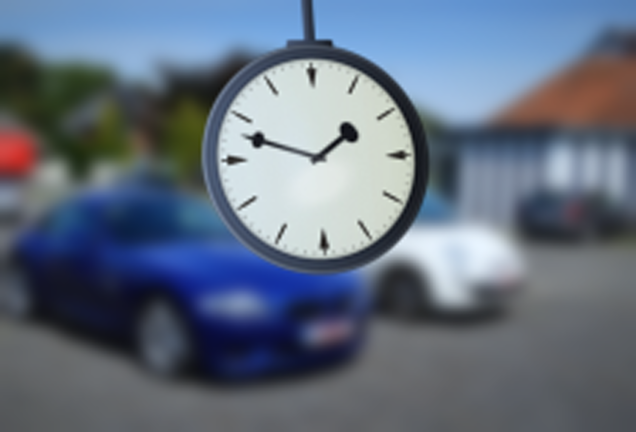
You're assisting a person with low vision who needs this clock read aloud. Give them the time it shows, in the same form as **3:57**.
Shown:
**1:48**
